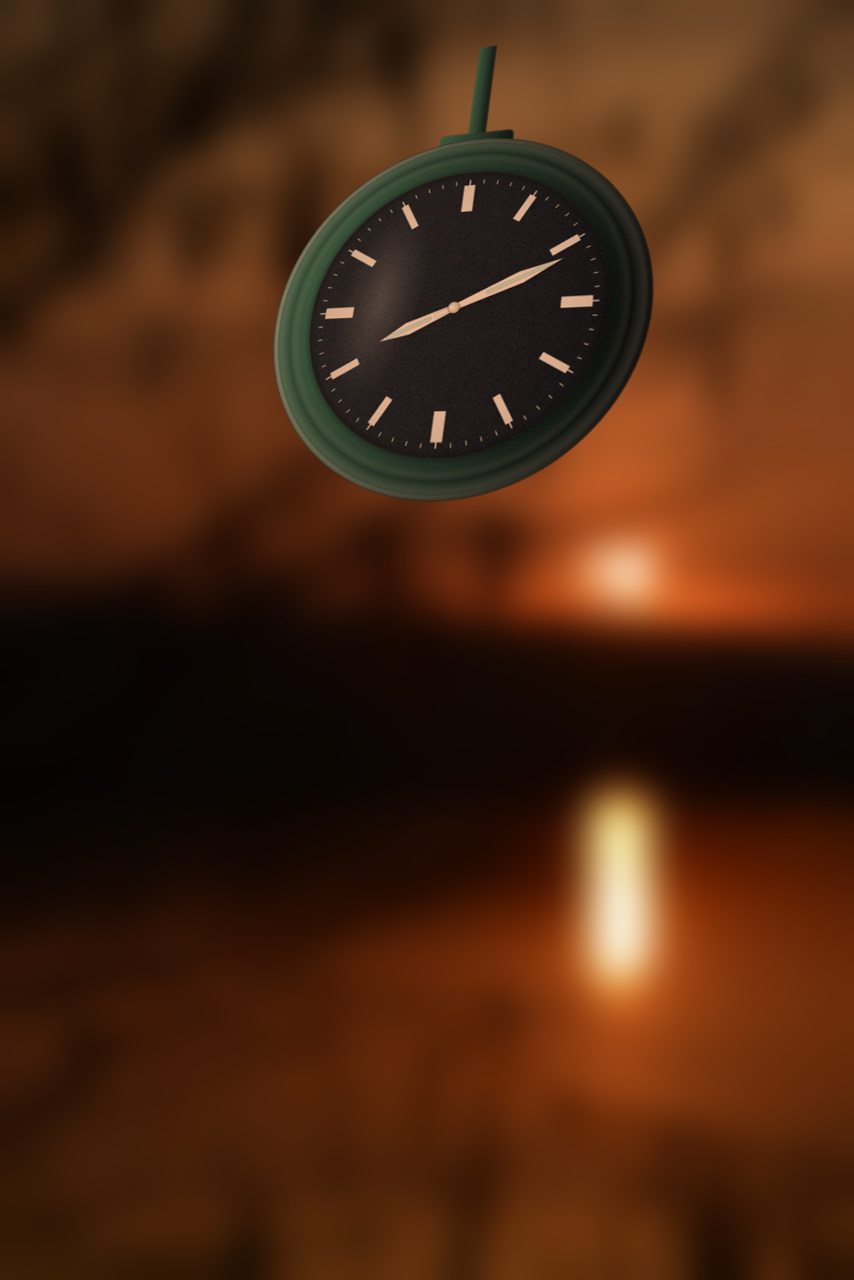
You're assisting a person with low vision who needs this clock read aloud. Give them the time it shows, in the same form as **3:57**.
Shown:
**8:11**
